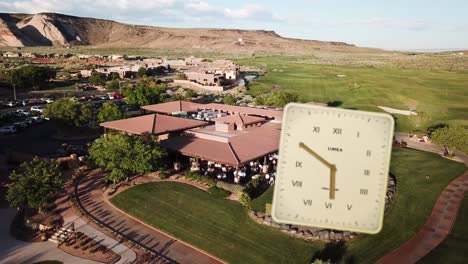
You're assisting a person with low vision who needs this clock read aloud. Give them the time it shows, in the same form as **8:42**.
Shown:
**5:50**
